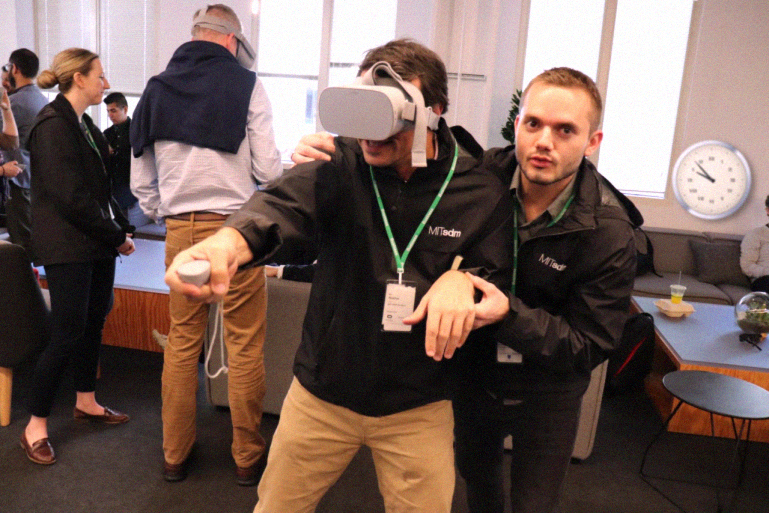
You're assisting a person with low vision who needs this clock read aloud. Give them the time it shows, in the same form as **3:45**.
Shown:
**9:53**
